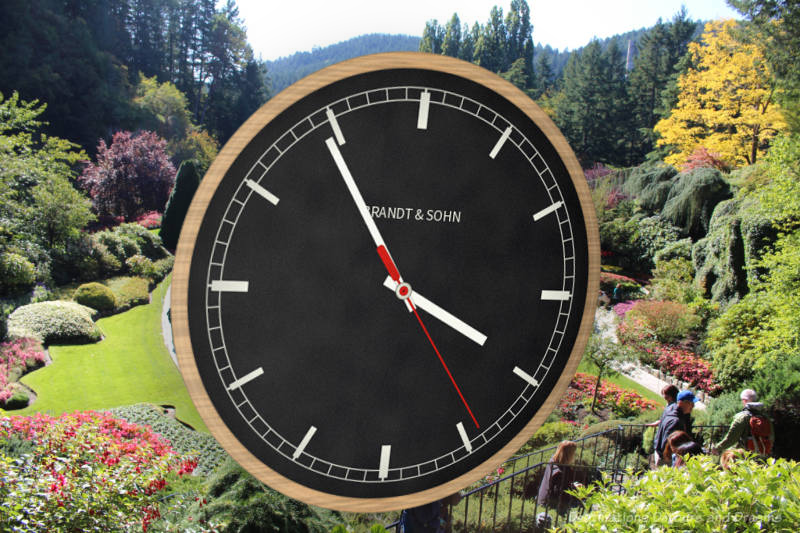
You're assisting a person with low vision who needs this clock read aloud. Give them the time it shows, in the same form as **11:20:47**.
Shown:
**3:54:24**
